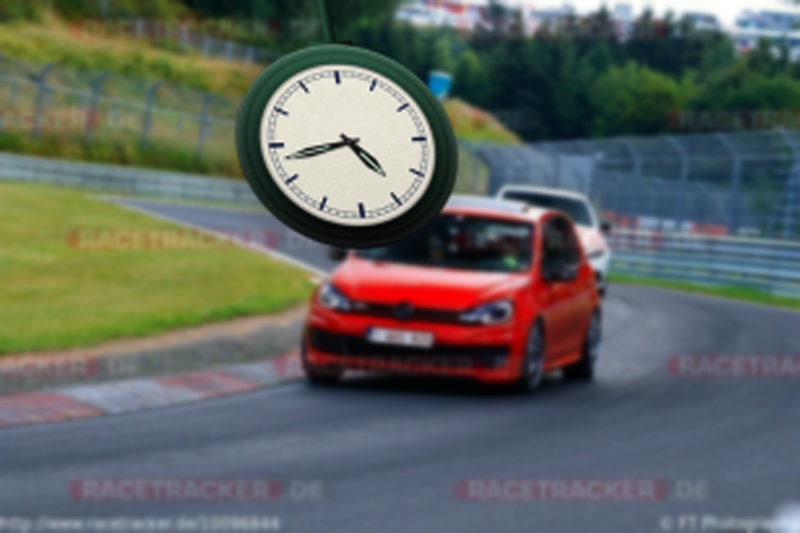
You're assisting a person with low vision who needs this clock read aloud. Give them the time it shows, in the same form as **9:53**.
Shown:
**4:43**
